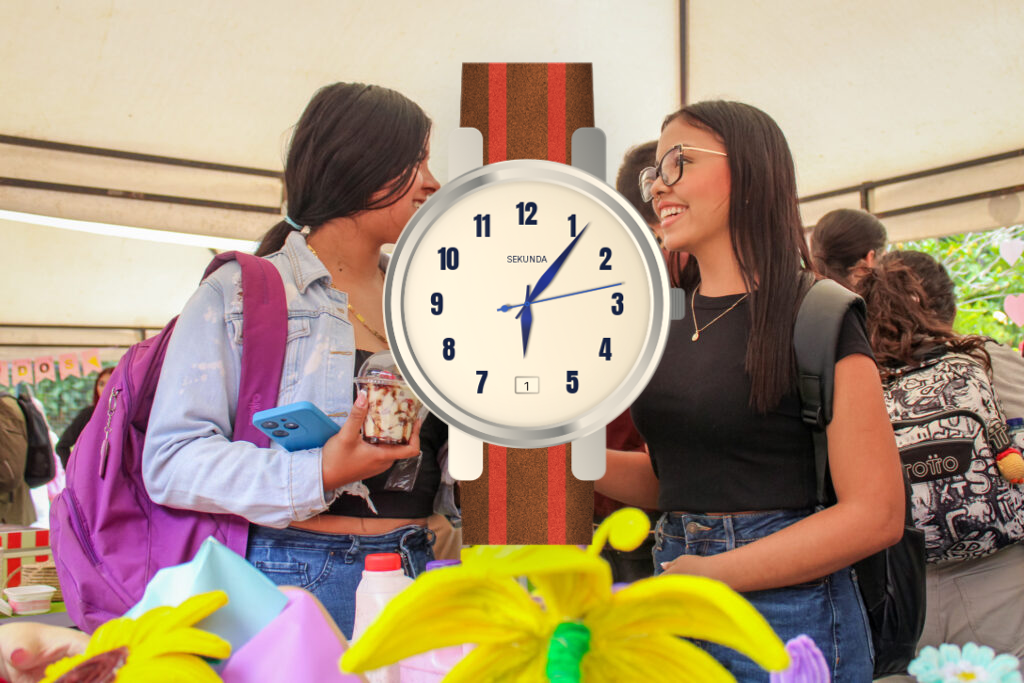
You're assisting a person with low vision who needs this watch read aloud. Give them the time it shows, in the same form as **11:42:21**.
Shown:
**6:06:13**
